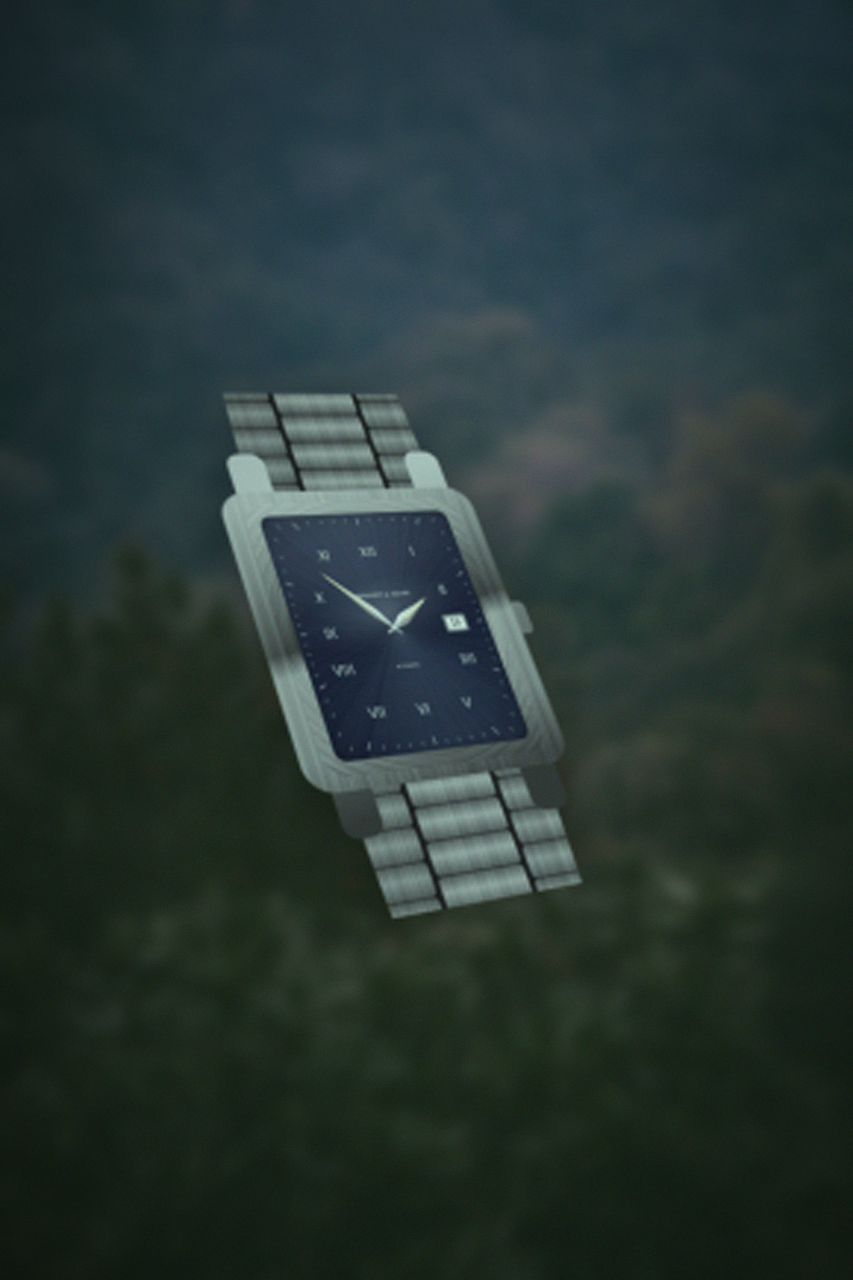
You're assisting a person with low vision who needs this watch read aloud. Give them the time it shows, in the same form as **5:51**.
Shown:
**1:53**
